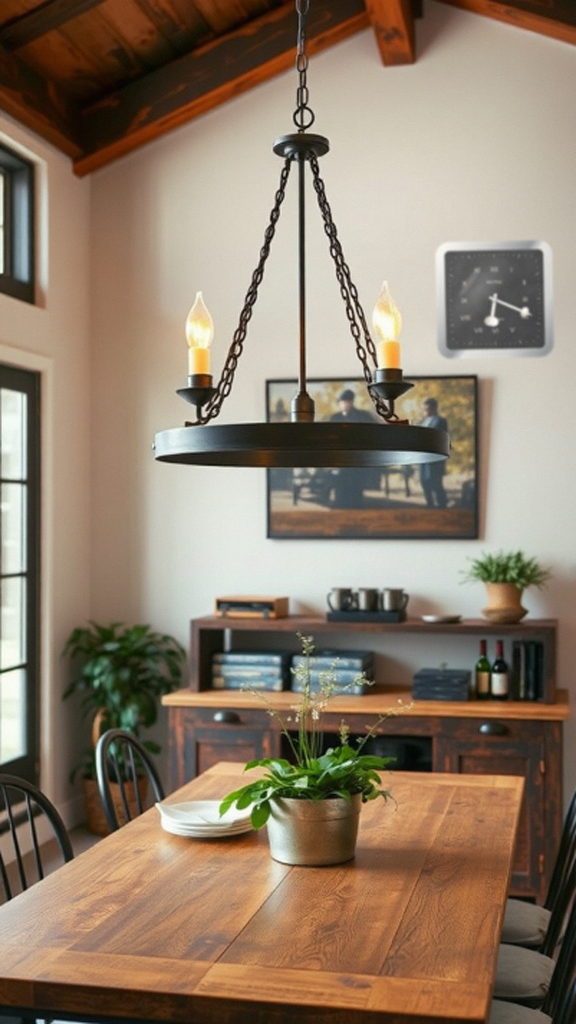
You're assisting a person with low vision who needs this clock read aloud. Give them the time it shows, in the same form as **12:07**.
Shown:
**6:19**
